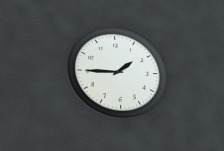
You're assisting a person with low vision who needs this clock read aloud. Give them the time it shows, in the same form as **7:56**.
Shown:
**1:45**
